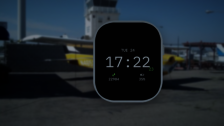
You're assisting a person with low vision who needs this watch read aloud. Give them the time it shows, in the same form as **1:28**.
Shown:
**17:22**
